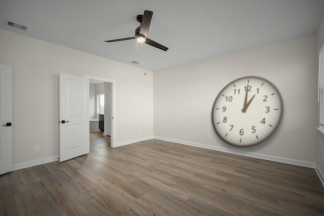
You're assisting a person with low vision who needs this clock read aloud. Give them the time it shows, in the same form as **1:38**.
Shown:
**1:00**
